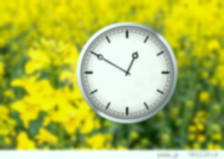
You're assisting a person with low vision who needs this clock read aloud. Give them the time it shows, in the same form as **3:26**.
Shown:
**12:50**
